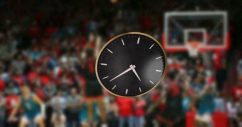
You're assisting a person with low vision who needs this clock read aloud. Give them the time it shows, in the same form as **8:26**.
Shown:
**4:38**
